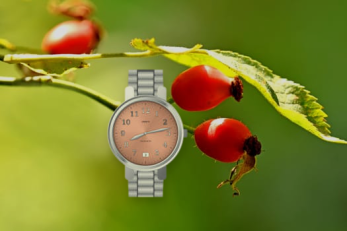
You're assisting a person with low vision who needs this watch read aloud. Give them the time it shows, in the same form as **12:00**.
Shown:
**8:13**
